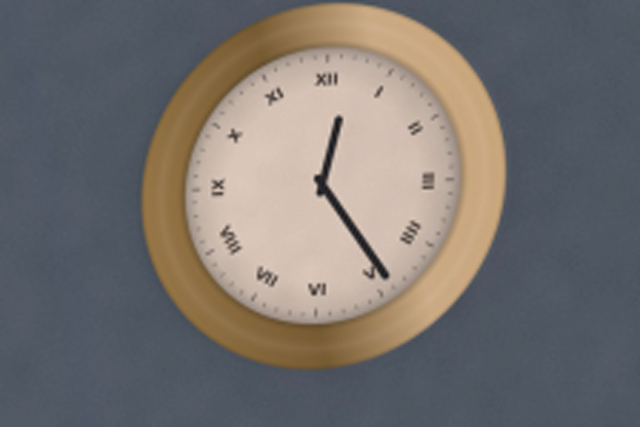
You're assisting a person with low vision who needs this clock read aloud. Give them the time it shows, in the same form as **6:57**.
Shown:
**12:24**
